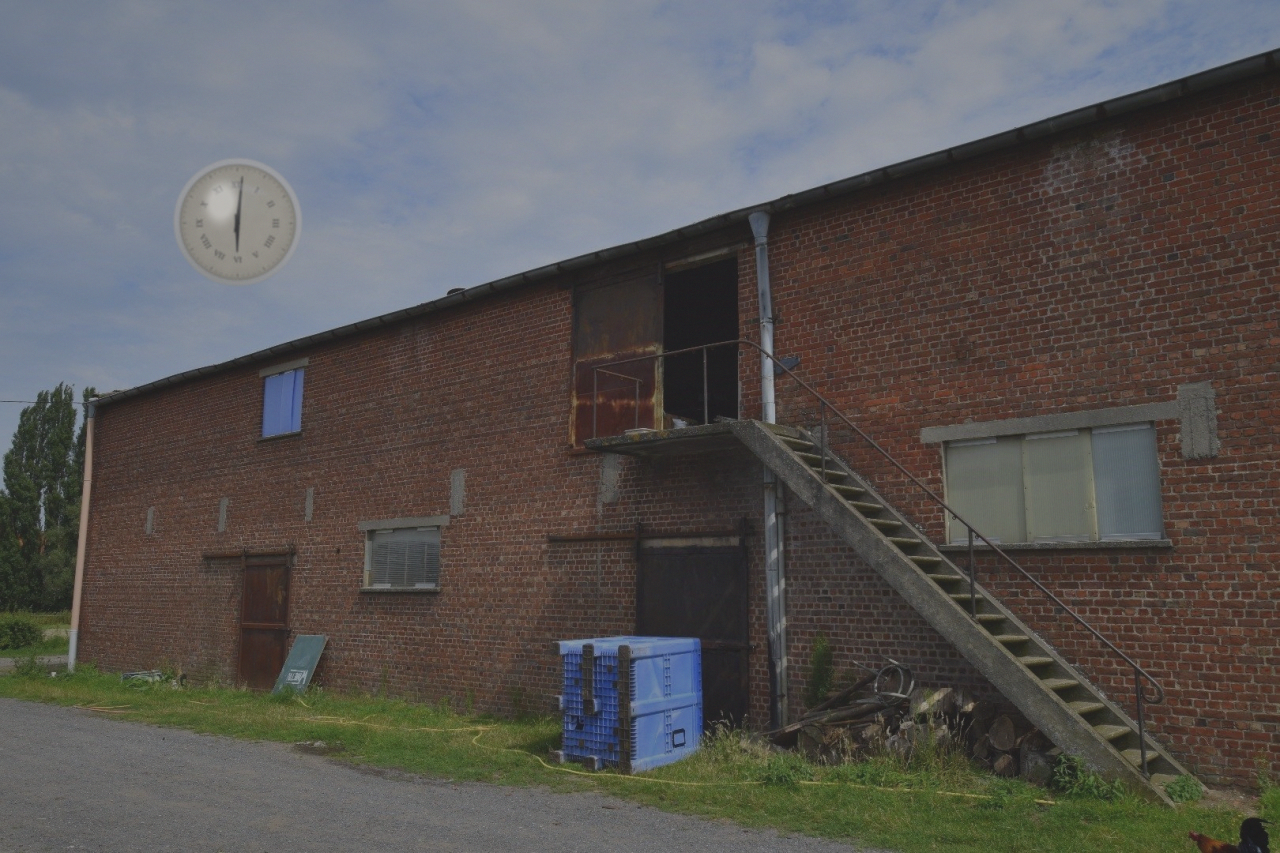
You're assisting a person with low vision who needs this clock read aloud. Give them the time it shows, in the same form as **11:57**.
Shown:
**6:01**
